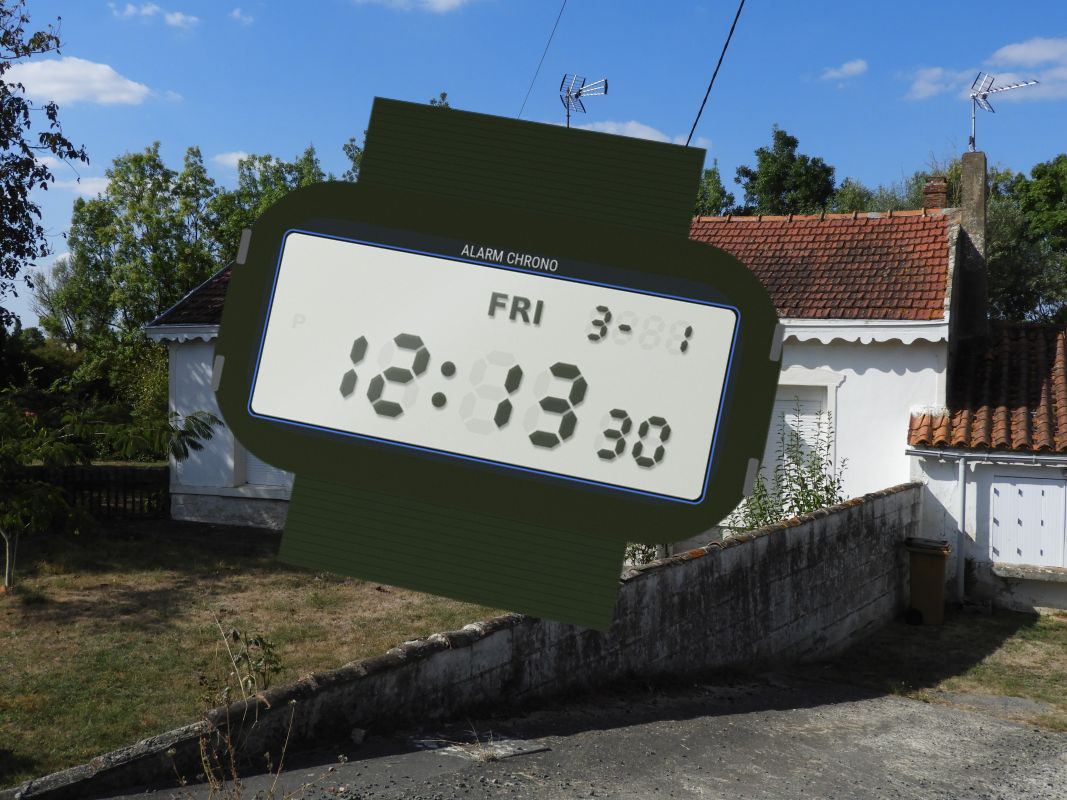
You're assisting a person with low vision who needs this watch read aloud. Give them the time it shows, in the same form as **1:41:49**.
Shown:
**12:13:30**
